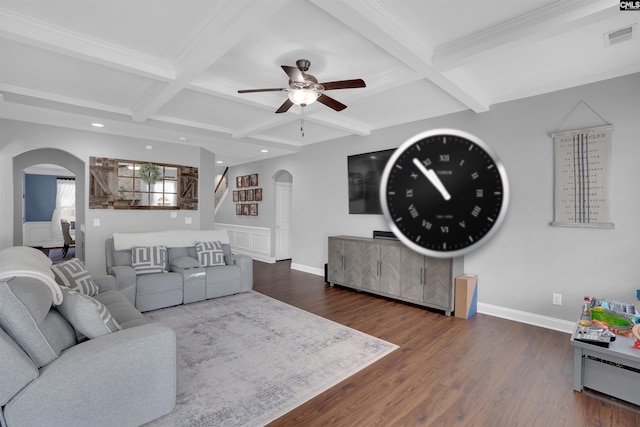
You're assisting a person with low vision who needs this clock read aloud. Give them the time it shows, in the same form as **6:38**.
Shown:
**10:53**
